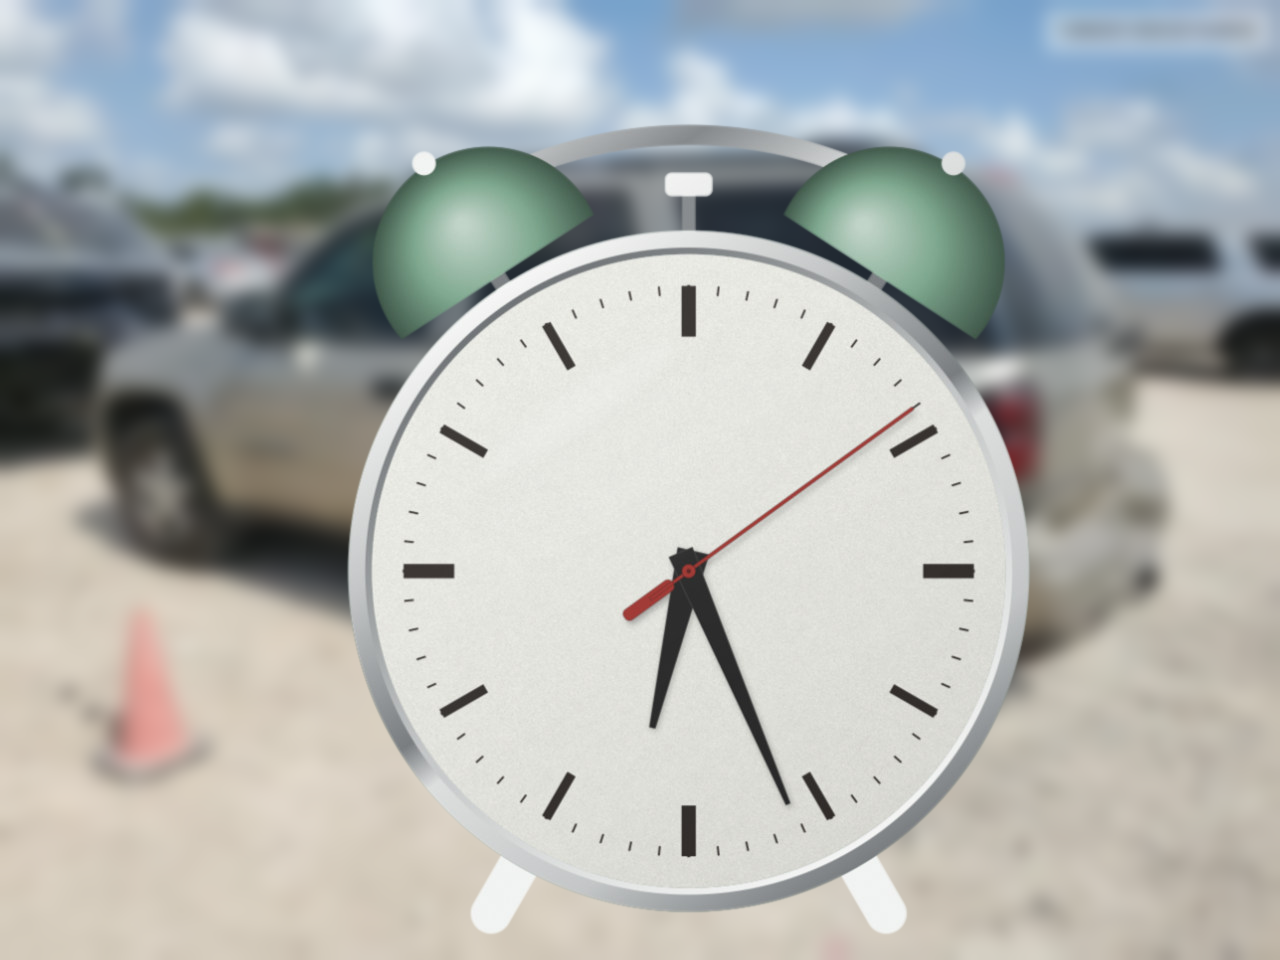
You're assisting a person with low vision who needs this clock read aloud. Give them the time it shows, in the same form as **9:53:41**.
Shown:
**6:26:09**
